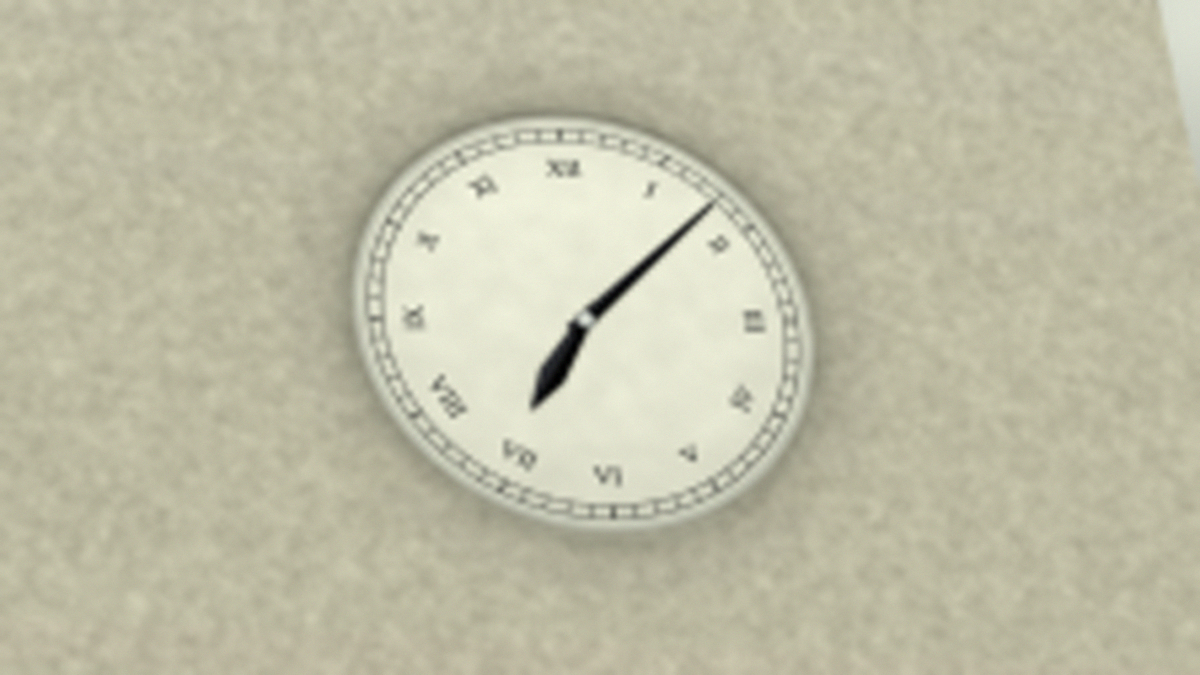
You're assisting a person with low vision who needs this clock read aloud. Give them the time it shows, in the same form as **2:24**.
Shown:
**7:08**
